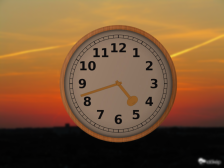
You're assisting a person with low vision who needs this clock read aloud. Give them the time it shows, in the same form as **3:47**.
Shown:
**4:42**
